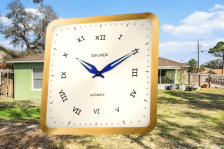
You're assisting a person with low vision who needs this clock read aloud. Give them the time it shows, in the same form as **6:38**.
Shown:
**10:10**
